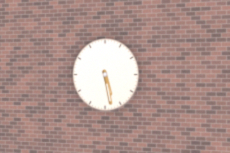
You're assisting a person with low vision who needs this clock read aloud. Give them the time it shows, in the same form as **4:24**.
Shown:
**5:28**
